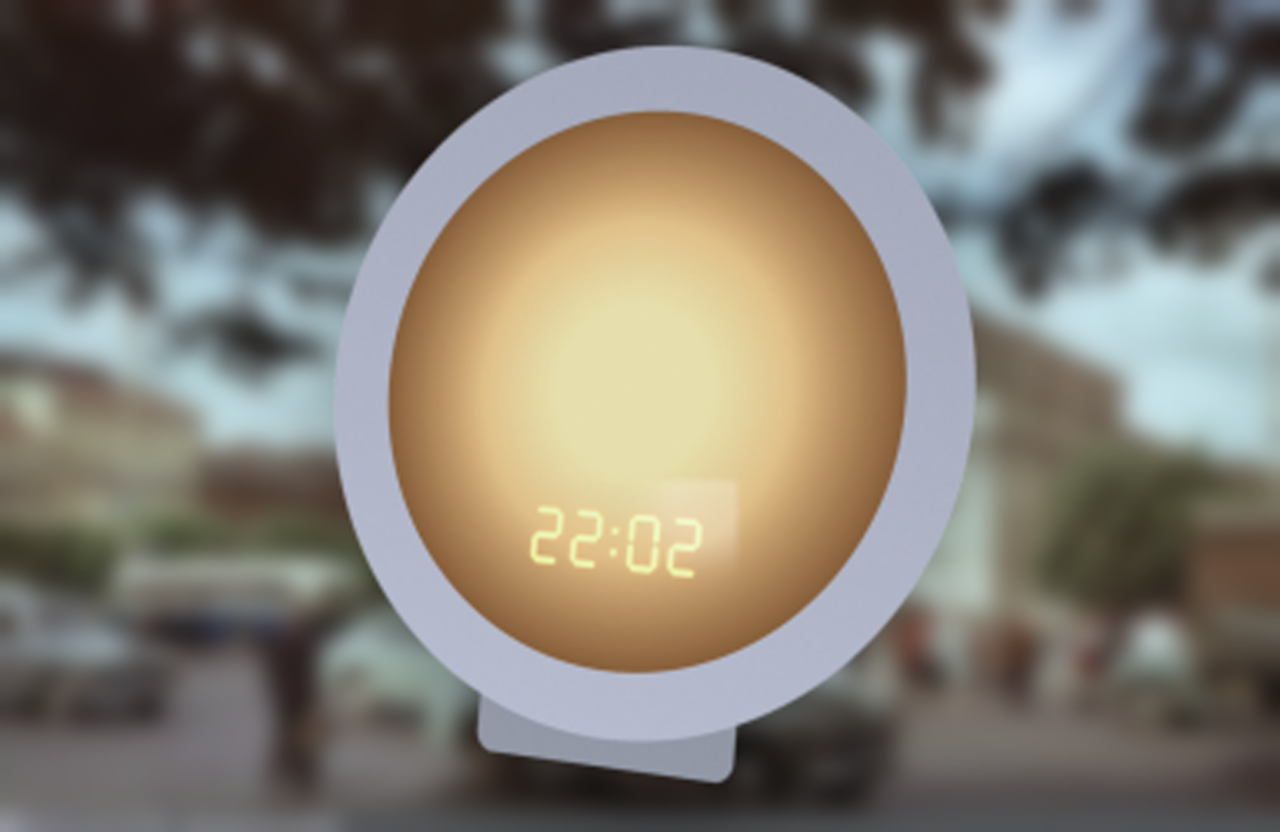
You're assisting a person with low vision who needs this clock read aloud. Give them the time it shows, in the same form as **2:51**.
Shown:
**22:02**
